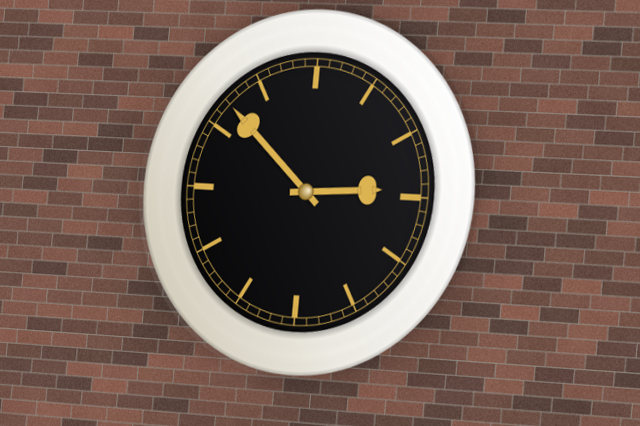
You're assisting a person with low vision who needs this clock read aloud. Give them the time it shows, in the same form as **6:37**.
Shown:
**2:52**
